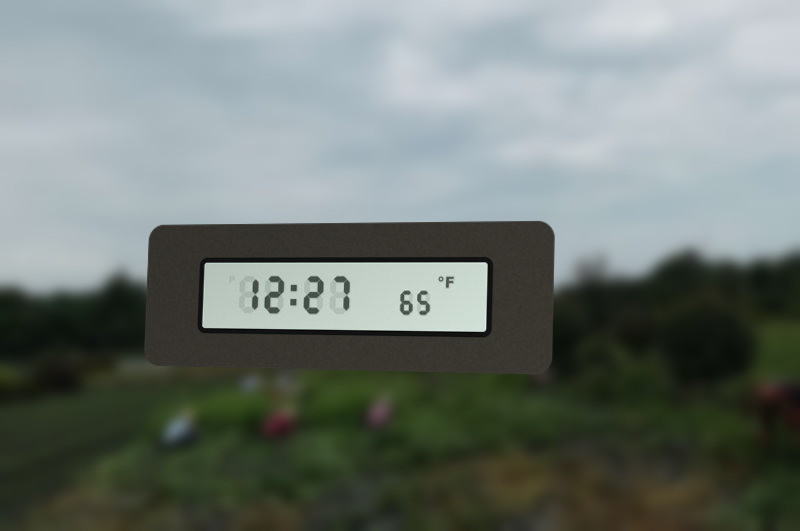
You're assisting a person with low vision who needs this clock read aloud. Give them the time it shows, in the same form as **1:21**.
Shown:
**12:27**
